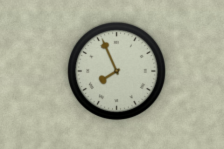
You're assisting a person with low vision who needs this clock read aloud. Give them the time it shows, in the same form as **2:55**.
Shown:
**7:56**
